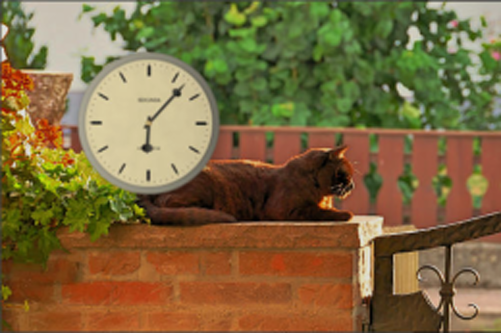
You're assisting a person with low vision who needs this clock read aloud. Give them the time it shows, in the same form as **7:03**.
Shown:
**6:07**
